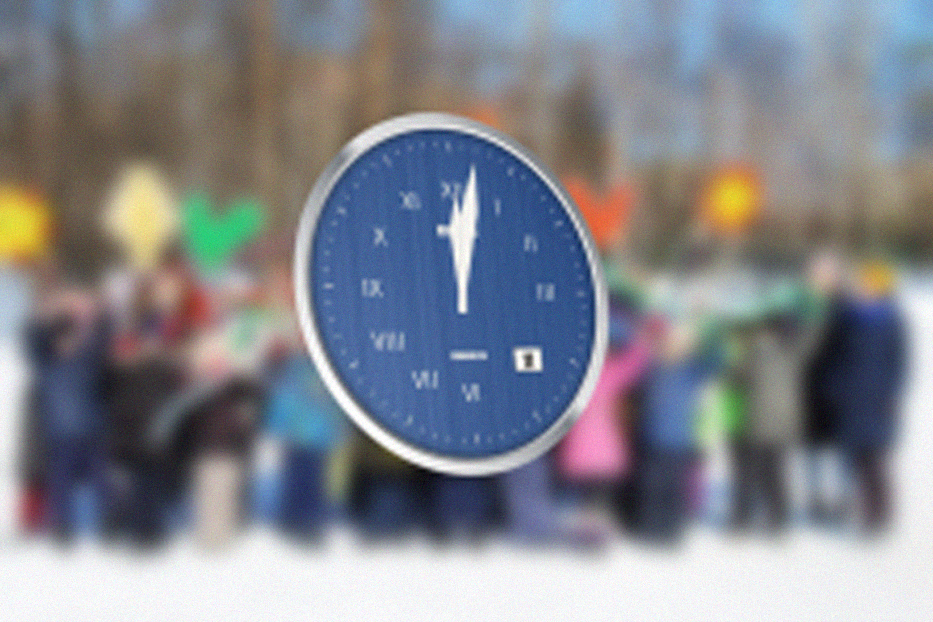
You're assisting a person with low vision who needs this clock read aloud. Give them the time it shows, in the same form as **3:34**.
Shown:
**12:02**
